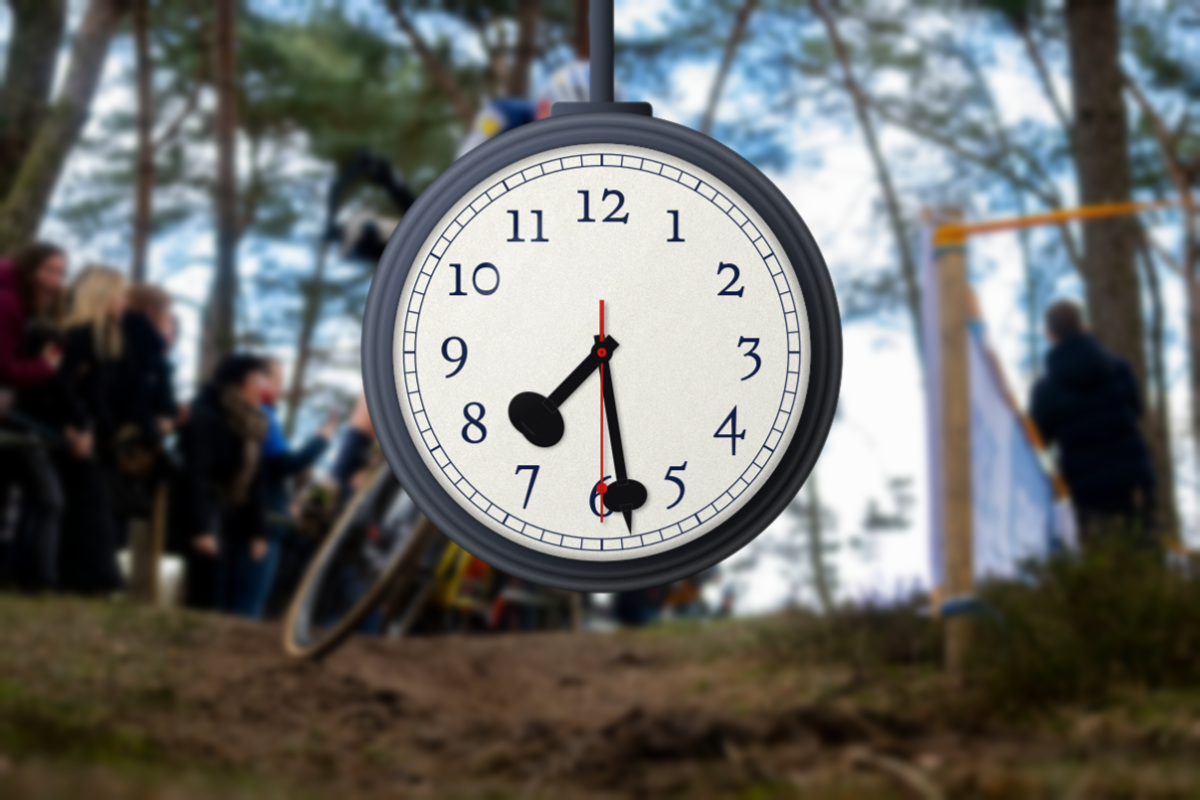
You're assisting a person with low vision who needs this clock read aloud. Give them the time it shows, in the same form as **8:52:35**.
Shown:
**7:28:30**
